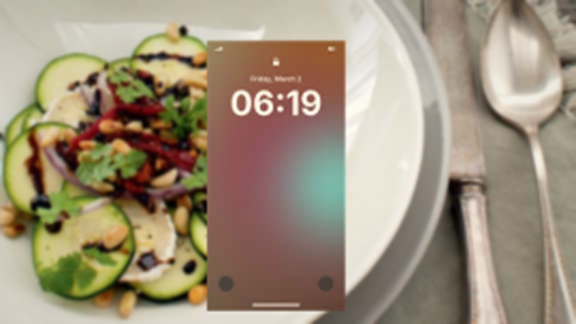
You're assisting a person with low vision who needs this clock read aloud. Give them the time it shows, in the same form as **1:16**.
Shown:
**6:19**
